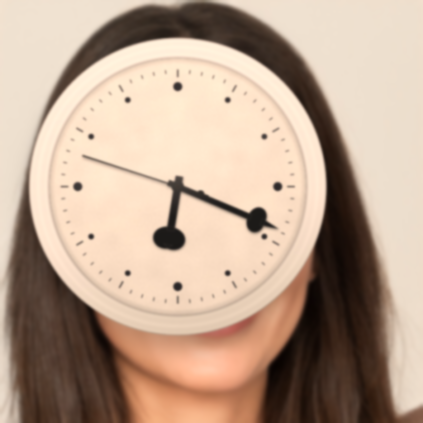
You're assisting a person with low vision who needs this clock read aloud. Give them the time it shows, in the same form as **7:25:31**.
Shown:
**6:18:48**
